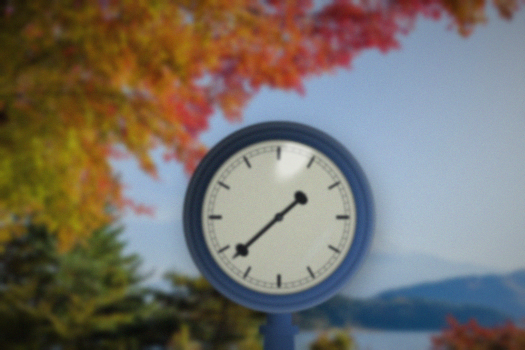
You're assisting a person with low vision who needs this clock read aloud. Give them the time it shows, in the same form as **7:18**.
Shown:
**1:38**
